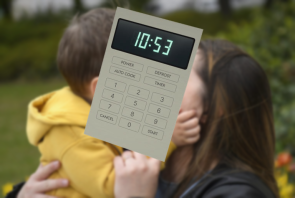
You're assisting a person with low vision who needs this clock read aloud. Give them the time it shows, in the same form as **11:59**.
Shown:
**10:53**
